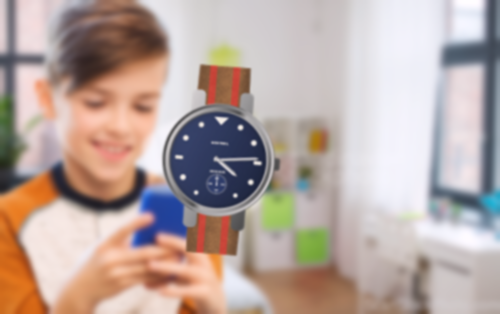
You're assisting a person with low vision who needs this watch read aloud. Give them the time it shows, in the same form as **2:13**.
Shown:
**4:14**
